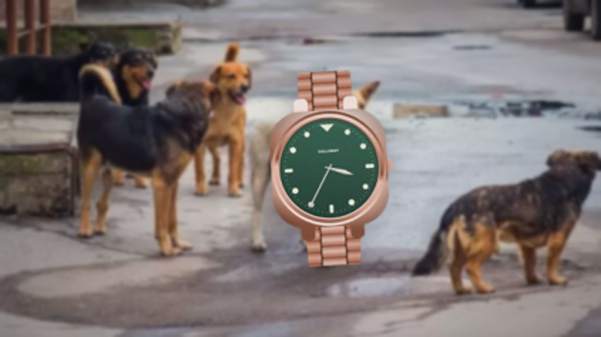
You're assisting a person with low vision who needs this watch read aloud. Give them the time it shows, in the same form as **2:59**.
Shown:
**3:35**
